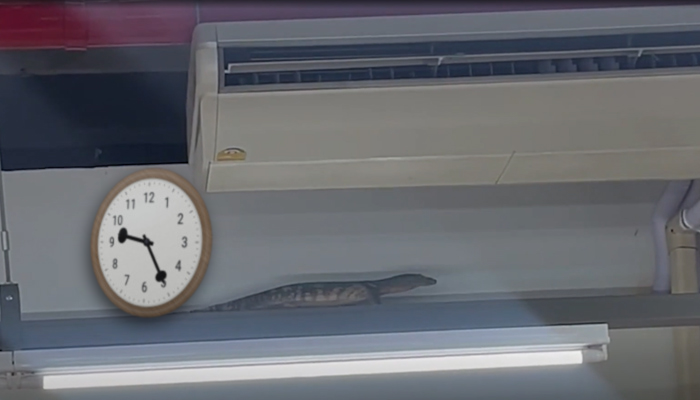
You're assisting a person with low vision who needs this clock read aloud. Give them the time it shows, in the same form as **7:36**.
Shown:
**9:25**
